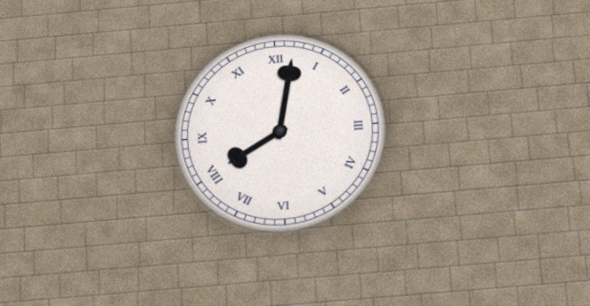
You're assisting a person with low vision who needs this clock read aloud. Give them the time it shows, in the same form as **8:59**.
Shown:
**8:02**
